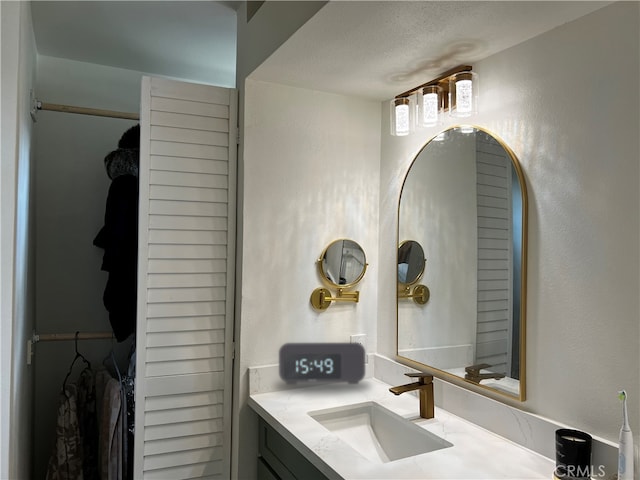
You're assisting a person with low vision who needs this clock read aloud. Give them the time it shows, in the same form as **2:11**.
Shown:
**15:49**
